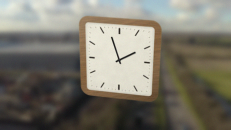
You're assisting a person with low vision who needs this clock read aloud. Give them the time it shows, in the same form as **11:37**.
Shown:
**1:57**
